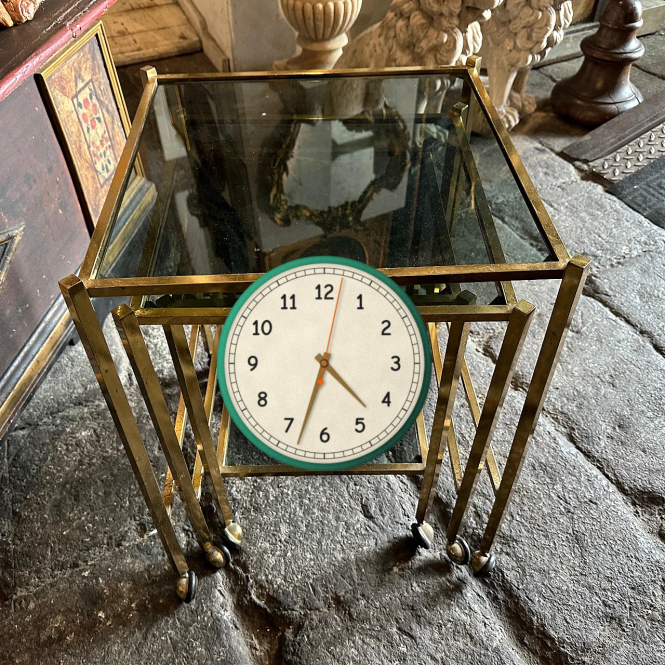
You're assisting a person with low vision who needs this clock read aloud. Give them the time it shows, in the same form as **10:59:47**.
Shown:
**4:33:02**
